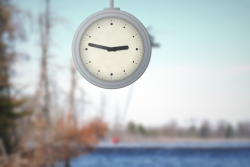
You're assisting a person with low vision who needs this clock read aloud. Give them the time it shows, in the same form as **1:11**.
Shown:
**2:47**
